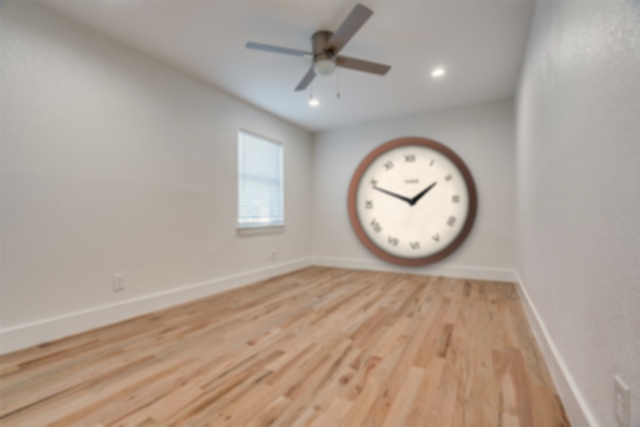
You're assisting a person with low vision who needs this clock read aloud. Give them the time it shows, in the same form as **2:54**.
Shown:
**1:49**
